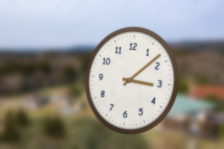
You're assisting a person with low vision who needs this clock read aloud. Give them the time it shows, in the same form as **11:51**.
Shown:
**3:08**
